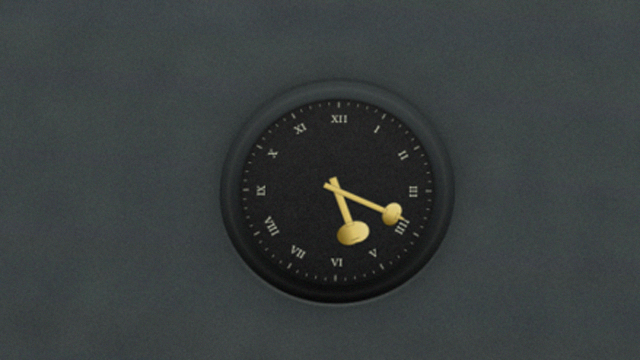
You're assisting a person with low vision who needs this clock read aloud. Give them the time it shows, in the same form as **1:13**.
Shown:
**5:19**
